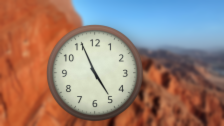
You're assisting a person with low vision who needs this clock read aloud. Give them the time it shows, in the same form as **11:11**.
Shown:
**4:56**
